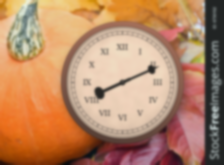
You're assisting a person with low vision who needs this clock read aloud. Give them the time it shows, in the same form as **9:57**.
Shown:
**8:11**
